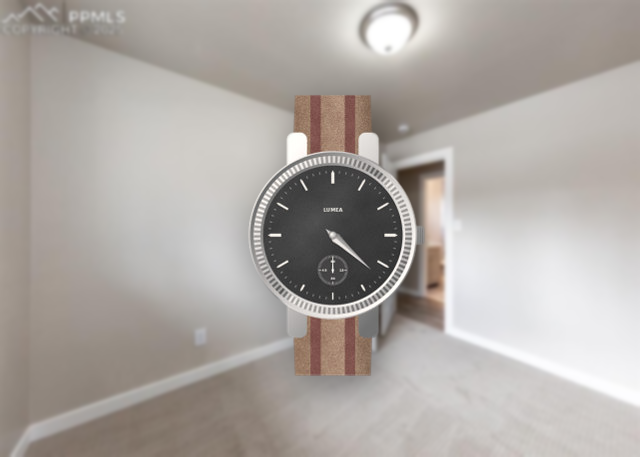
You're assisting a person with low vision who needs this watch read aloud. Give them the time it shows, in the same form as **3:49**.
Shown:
**4:22**
